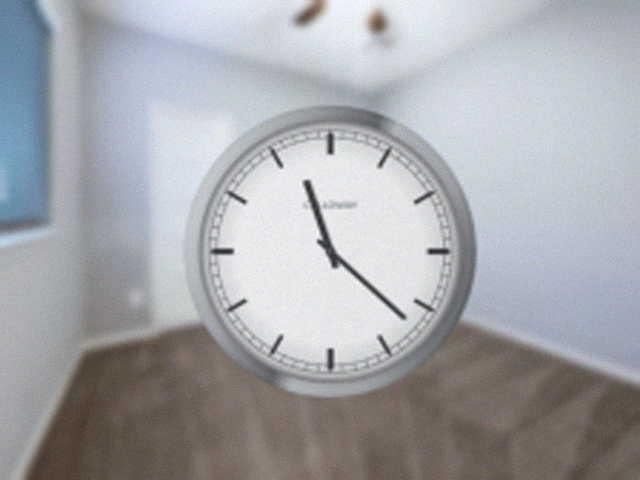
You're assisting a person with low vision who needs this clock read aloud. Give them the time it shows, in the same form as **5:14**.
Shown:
**11:22**
